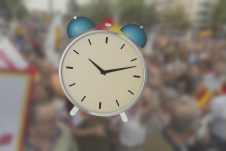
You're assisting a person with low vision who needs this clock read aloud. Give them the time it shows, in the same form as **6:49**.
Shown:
**10:12**
